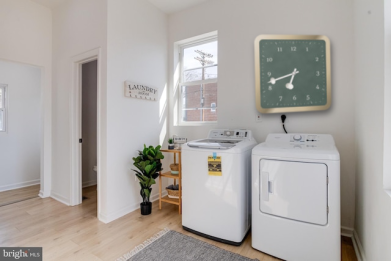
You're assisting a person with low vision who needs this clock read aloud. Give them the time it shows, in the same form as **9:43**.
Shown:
**6:42**
